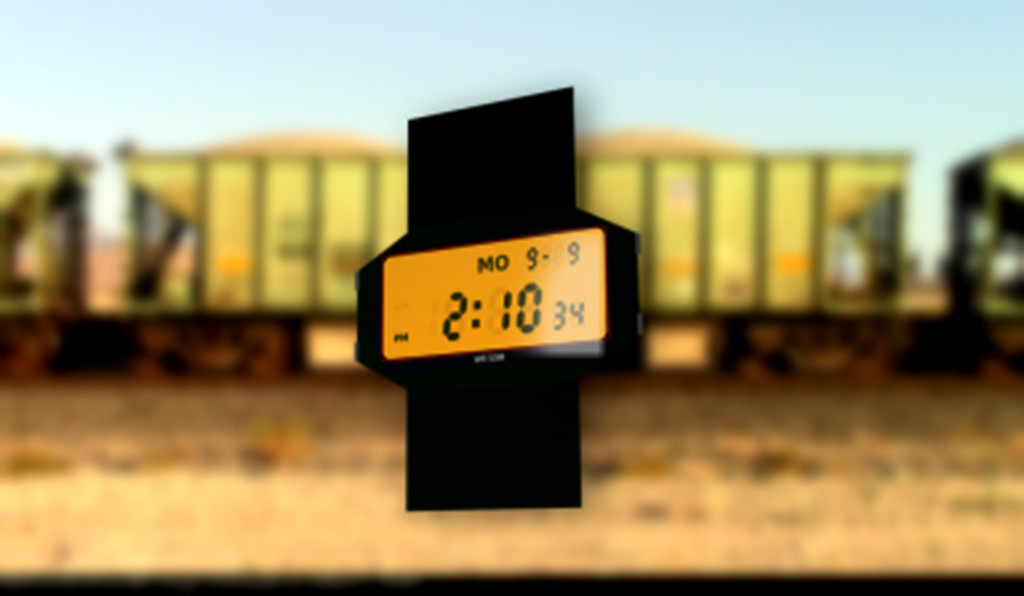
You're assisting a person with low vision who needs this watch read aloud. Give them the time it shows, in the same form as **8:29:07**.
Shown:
**2:10:34**
